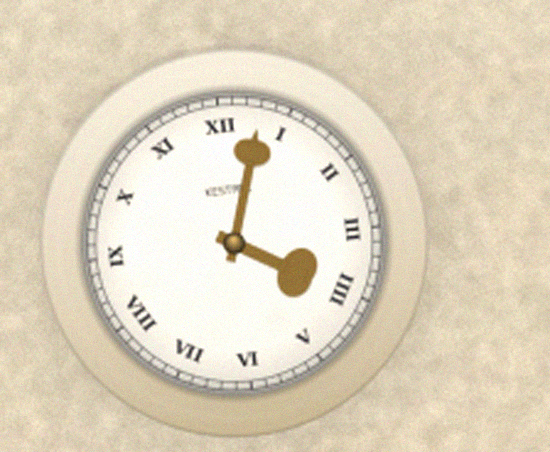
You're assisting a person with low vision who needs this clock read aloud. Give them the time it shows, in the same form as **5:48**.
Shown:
**4:03**
